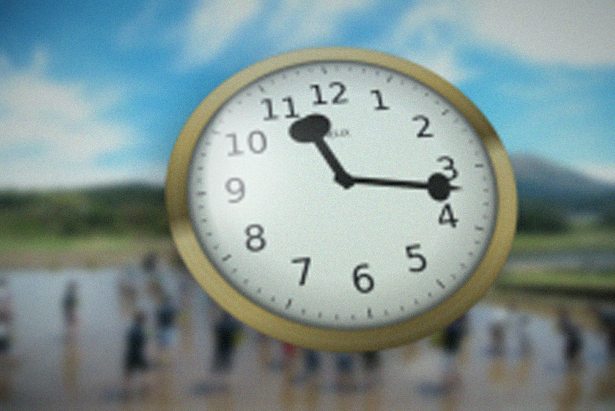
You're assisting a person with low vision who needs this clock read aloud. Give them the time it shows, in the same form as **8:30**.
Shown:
**11:17**
